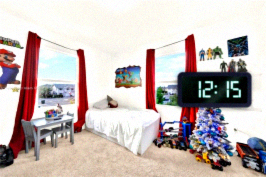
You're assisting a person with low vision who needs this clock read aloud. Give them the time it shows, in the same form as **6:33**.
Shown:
**12:15**
